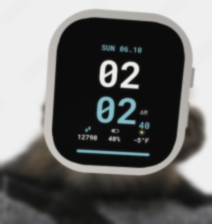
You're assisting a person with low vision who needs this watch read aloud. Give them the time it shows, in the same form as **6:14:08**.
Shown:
**2:02:40**
